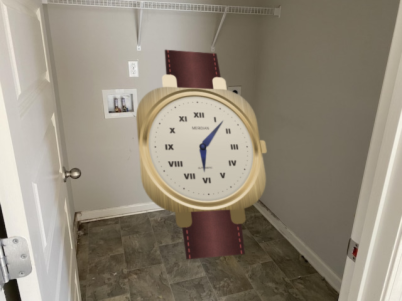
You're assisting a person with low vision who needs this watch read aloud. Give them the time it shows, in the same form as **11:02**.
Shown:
**6:07**
